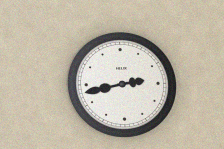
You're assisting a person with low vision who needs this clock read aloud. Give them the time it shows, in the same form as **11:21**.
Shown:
**2:43**
